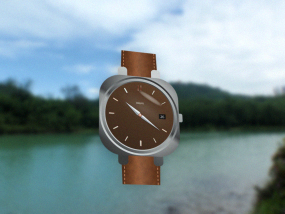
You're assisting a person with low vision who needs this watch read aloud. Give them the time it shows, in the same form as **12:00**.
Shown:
**10:21**
